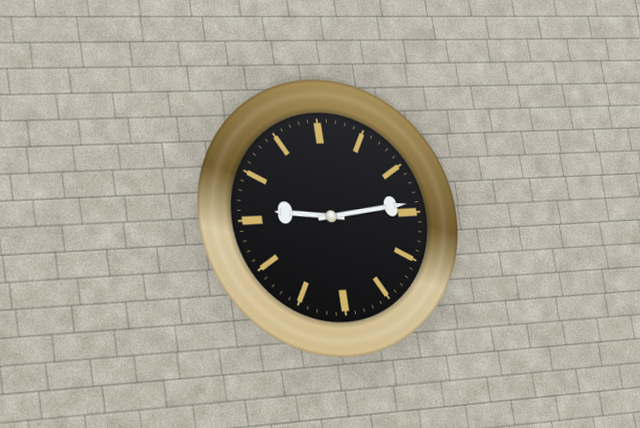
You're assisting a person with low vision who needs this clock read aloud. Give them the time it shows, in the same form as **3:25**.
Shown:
**9:14**
